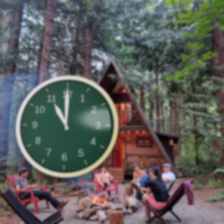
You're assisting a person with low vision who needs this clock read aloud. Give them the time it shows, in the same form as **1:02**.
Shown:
**11:00**
